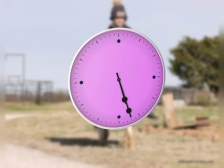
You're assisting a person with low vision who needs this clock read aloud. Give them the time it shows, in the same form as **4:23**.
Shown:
**5:27**
